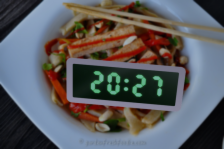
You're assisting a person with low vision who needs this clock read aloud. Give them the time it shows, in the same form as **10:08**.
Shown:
**20:27**
